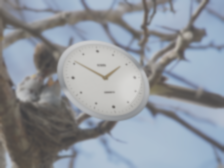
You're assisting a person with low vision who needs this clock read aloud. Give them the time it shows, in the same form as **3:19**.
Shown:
**1:51**
